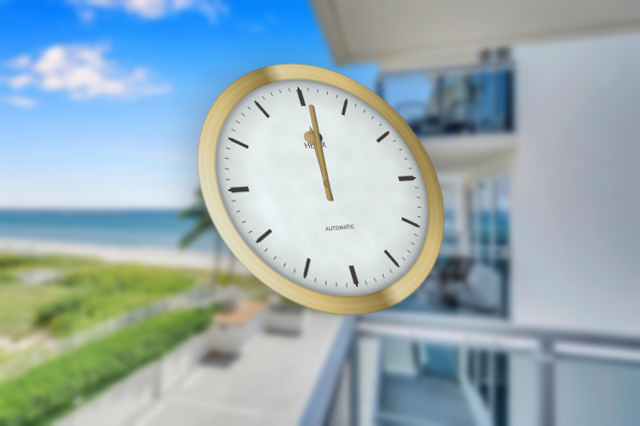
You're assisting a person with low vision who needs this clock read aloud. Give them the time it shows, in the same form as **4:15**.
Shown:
**12:01**
